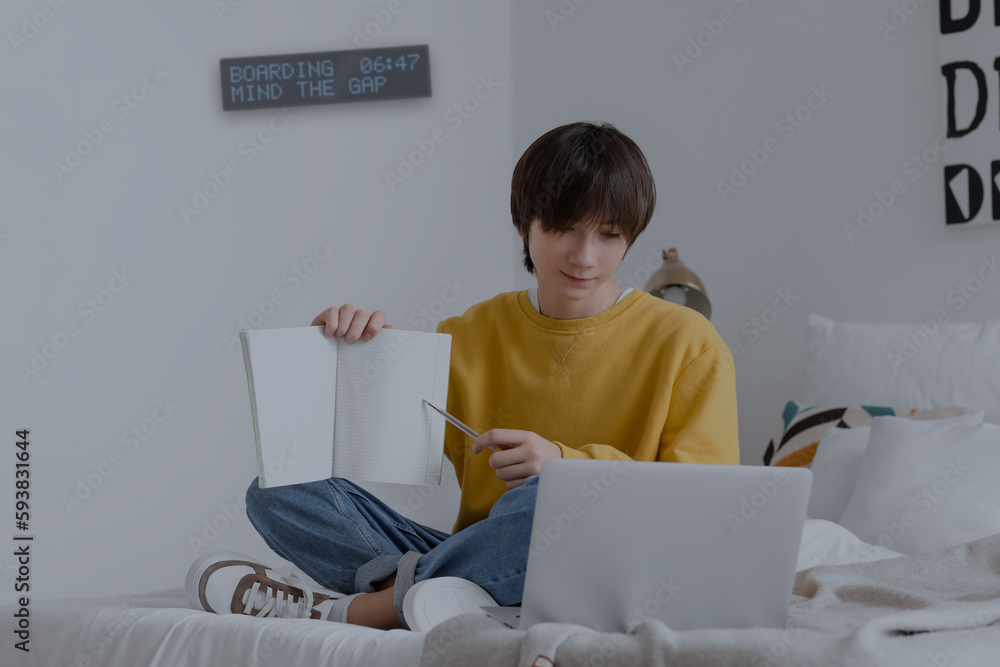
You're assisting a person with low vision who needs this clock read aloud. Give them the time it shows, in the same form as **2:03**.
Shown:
**6:47**
